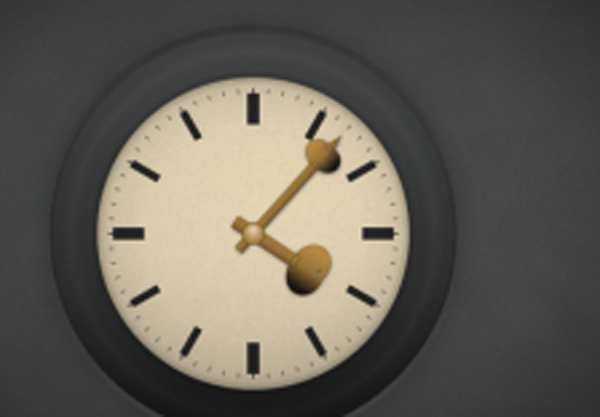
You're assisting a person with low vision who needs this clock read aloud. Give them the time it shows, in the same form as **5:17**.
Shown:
**4:07**
